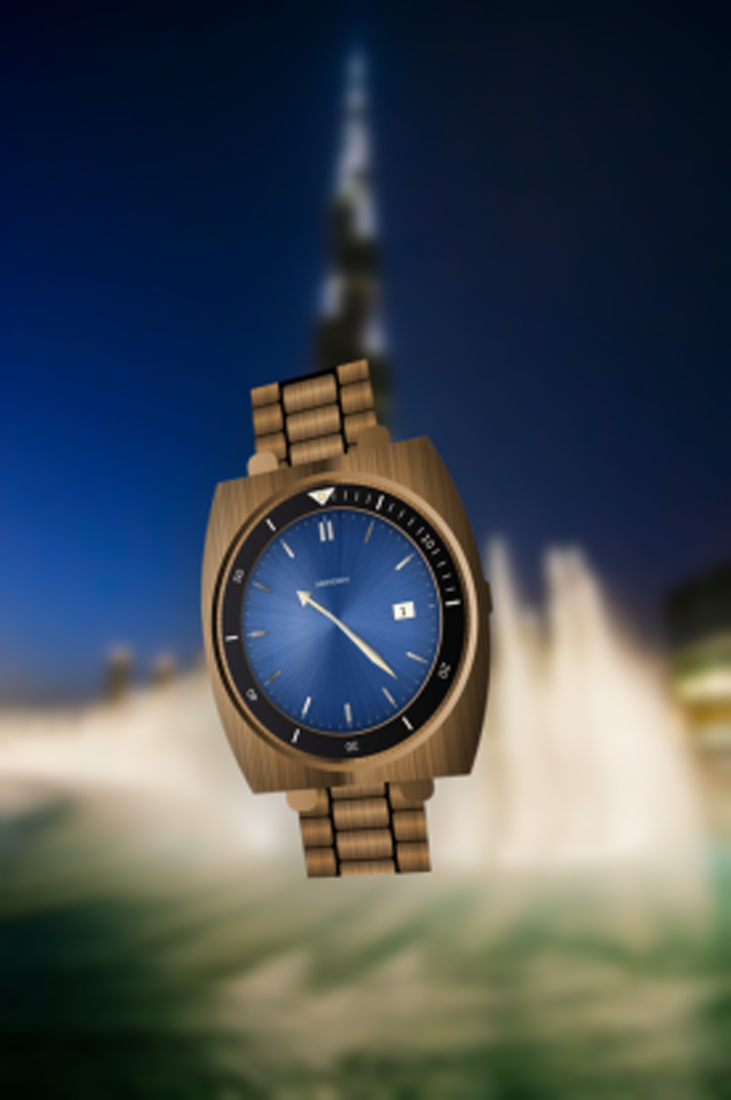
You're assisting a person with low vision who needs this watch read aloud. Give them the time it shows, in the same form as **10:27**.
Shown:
**10:23**
